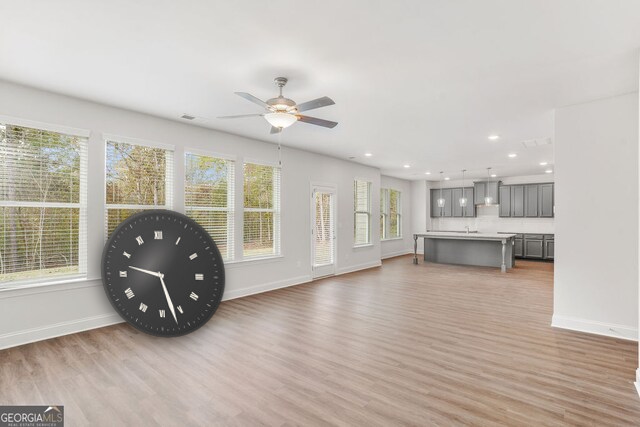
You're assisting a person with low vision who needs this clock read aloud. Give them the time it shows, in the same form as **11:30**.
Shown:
**9:27**
